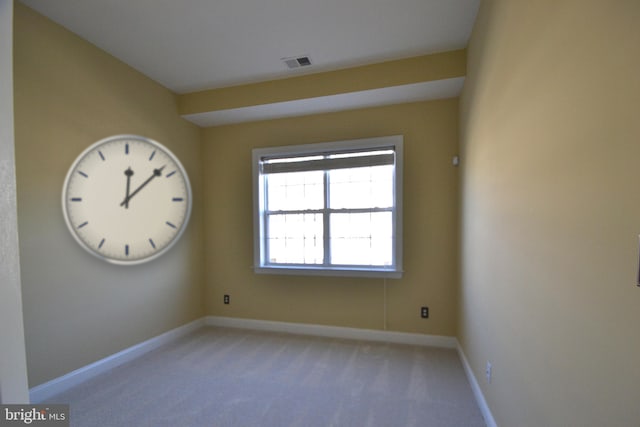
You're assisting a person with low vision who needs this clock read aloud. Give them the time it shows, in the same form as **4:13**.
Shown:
**12:08**
